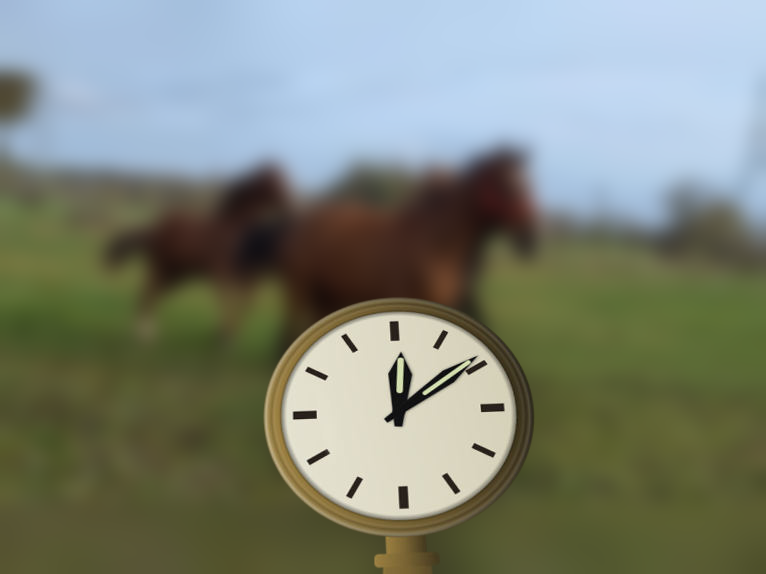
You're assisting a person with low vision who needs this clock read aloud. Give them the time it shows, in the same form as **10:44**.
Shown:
**12:09**
